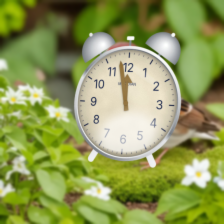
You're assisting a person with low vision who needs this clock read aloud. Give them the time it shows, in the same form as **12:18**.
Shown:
**11:58**
